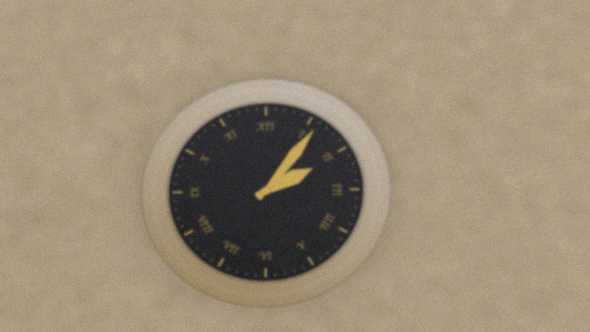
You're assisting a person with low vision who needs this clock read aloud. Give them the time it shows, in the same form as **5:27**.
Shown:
**2:06**
